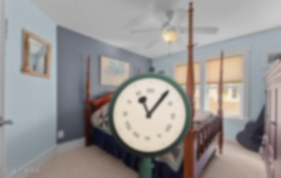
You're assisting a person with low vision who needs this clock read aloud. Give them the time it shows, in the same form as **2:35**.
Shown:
**11:06**
